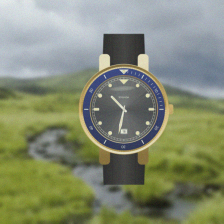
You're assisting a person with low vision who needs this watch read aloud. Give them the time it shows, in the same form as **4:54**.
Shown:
**10:32**
